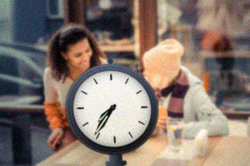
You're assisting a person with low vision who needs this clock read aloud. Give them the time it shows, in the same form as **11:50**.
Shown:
**7:36**
